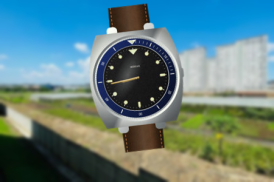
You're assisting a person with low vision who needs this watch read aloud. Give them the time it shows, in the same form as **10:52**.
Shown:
**8:44**
